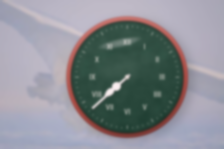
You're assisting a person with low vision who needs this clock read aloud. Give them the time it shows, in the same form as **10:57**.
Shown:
**7:38**
